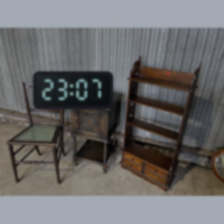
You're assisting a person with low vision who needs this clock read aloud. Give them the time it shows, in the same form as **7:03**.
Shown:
**23:07**
